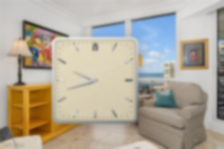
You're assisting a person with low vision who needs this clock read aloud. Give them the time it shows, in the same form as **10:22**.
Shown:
**9:42**
